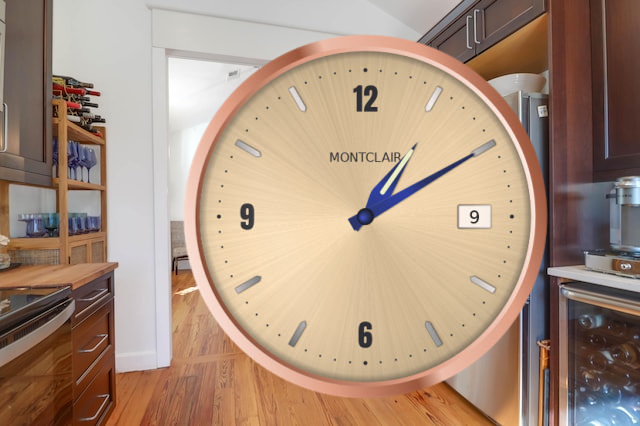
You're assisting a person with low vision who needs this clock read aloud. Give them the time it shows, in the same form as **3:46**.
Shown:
**1:10**
